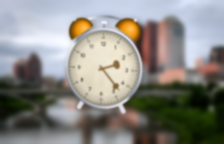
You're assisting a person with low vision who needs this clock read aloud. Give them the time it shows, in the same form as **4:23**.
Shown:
**2:23**
